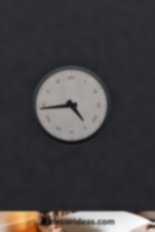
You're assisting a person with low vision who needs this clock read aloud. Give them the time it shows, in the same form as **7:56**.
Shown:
**4:44**
